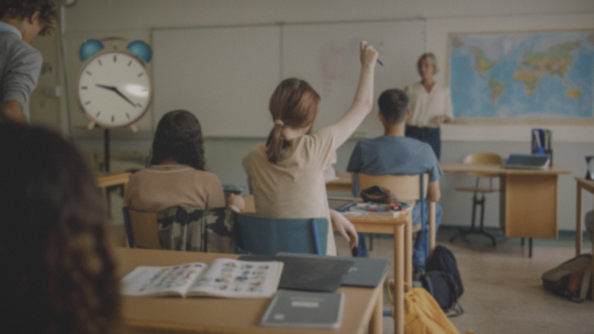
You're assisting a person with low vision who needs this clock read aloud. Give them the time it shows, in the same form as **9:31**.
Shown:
**9:21**
